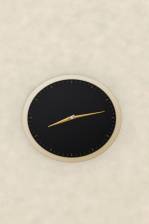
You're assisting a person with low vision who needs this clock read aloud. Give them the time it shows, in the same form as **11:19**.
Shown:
**8:13**
